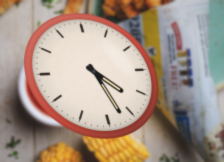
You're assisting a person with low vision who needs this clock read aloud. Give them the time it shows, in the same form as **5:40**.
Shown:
**4:27**
